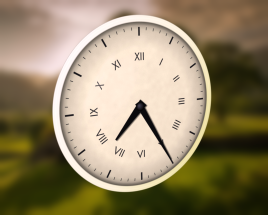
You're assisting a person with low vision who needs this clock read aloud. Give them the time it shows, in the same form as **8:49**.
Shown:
**7:25**
